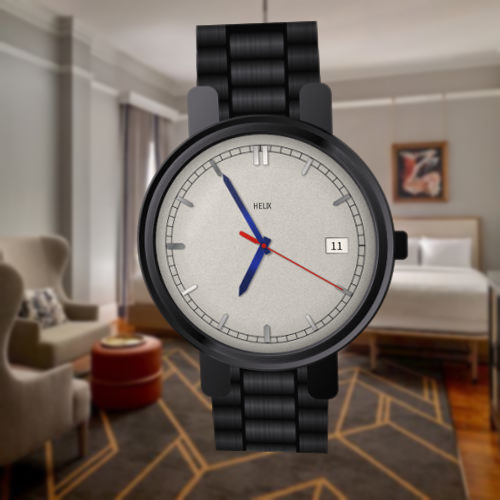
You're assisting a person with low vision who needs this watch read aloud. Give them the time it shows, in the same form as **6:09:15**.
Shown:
**6:55:20**
